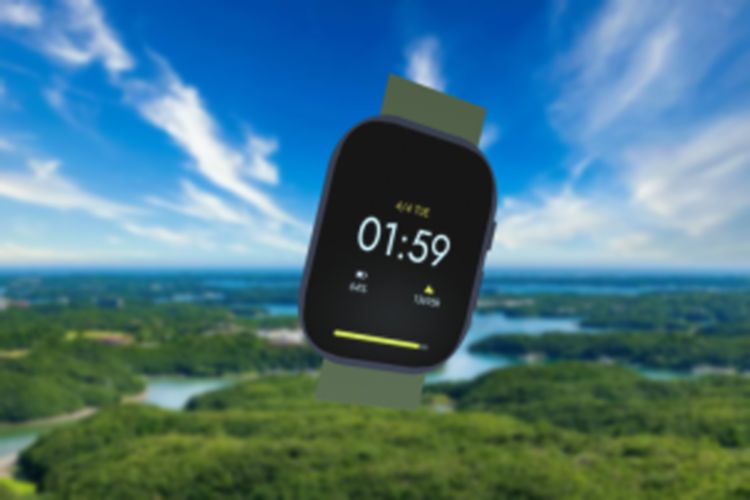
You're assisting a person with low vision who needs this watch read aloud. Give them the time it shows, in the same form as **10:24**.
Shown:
**1:59**
